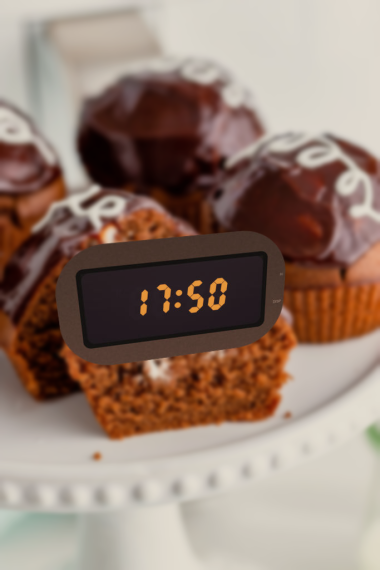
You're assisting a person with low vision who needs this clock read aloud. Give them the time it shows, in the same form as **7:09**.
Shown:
**17:50**
